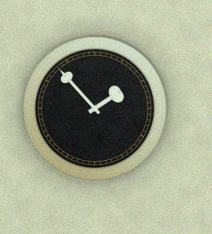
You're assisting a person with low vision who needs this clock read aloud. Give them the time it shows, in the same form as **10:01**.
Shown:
**1:53**
